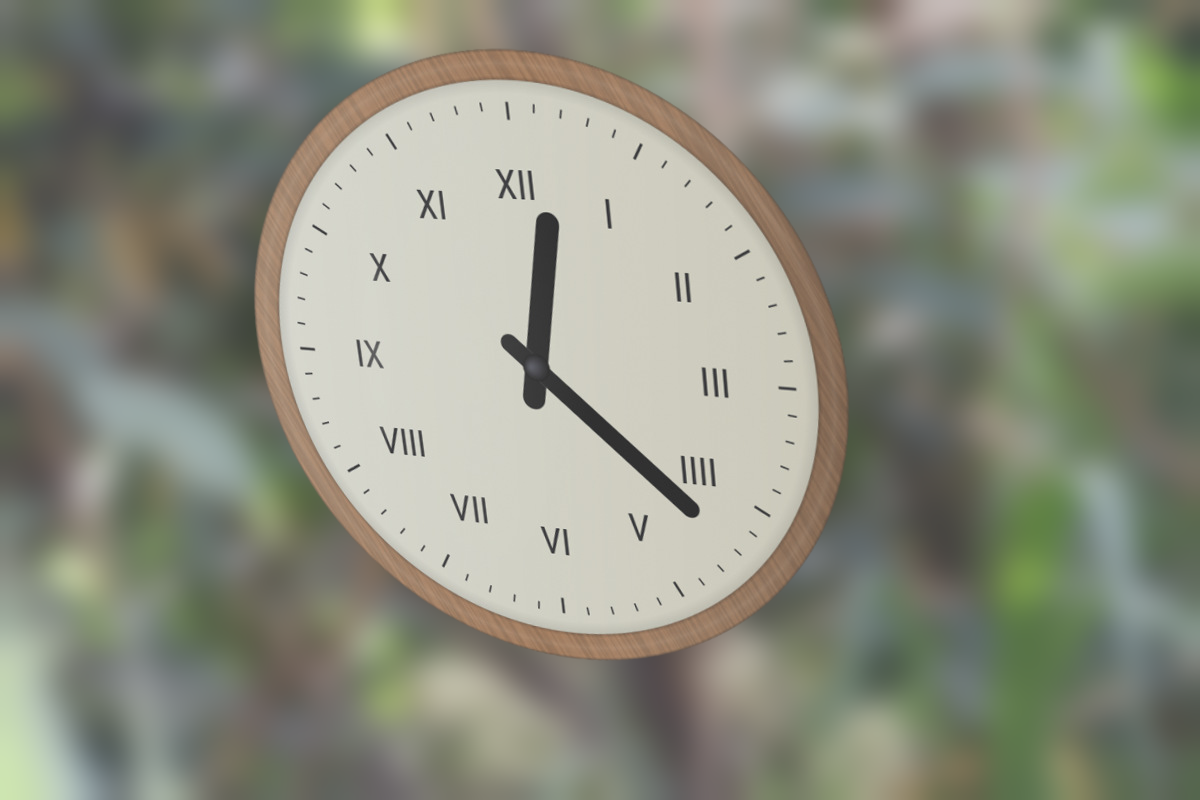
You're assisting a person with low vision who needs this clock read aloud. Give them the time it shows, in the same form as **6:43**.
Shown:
**12:22**
